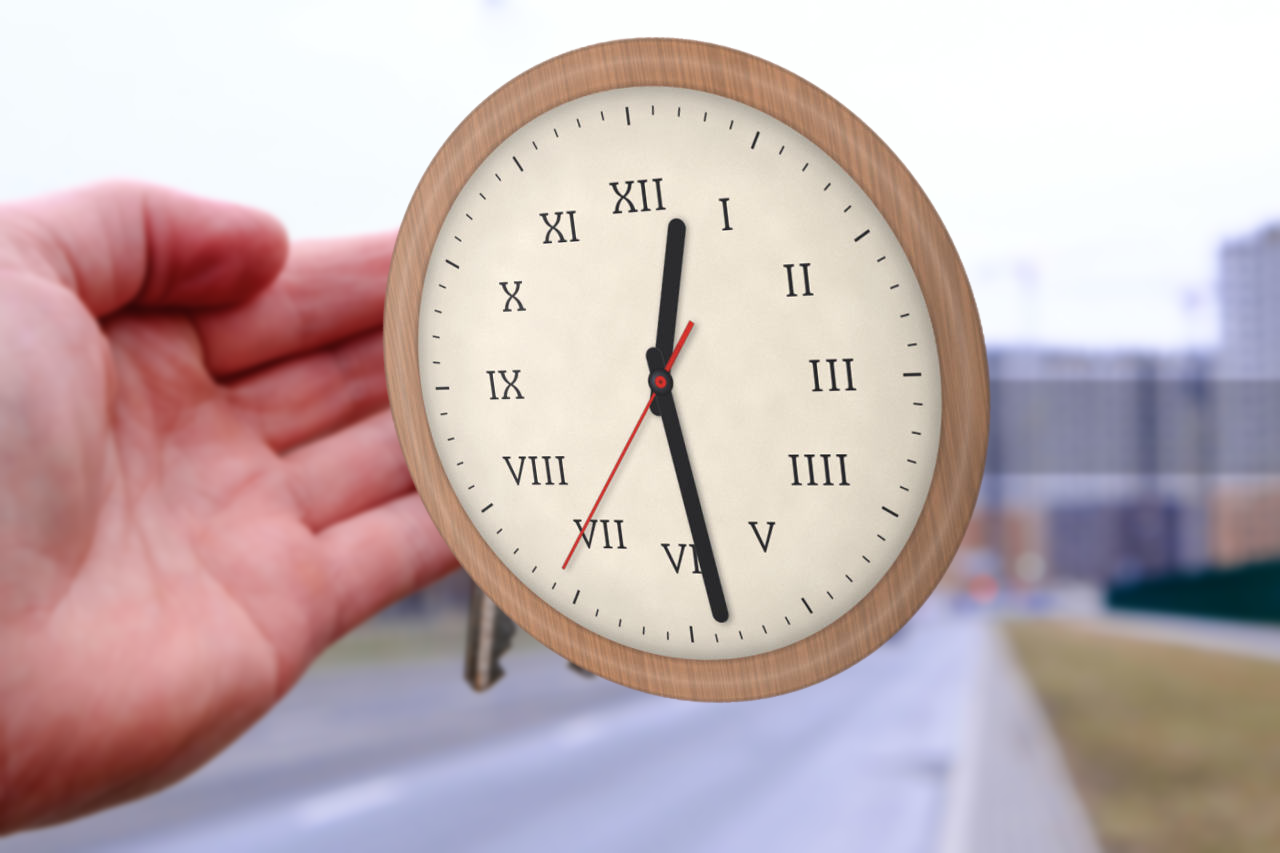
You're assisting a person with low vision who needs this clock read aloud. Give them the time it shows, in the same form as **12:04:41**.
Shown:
**12:28:36**
